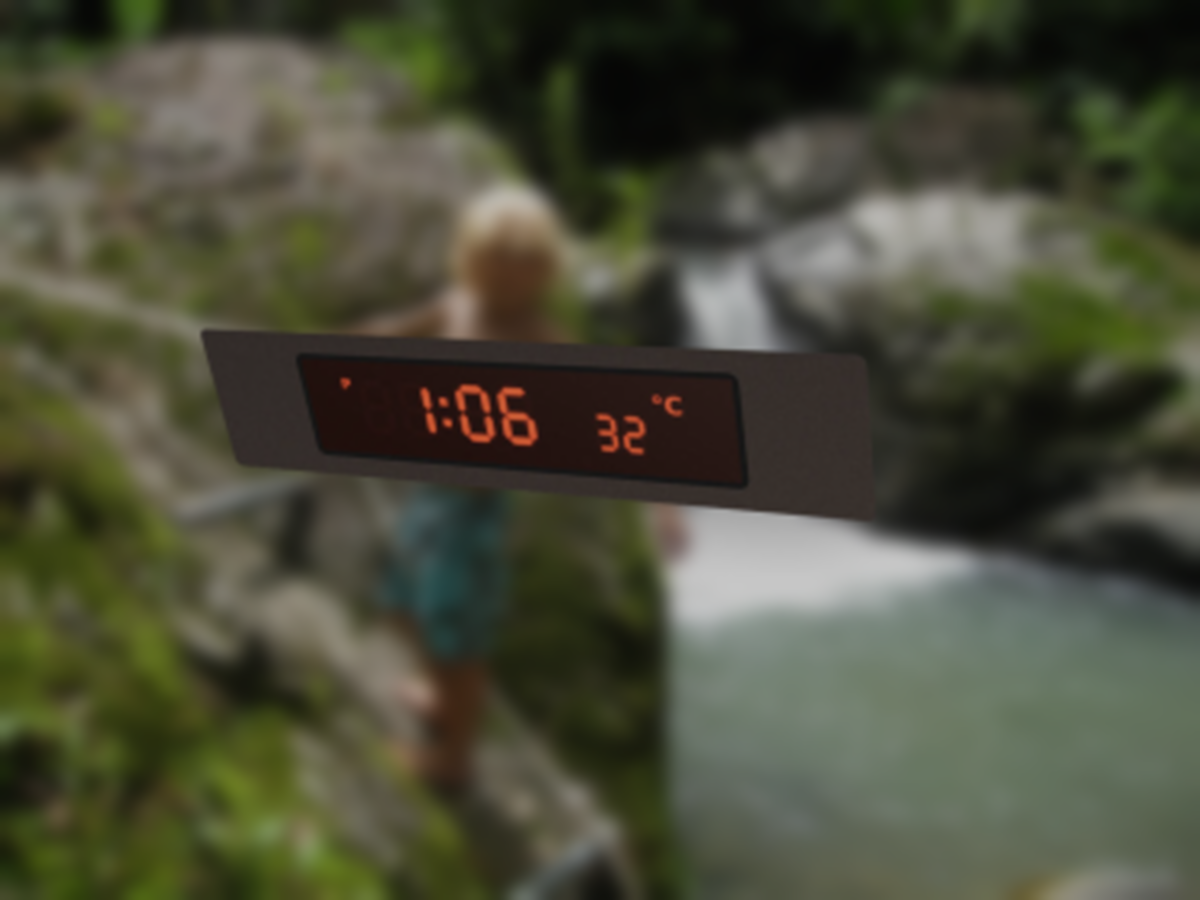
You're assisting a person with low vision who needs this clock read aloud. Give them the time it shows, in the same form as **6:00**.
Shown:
**1:06**
